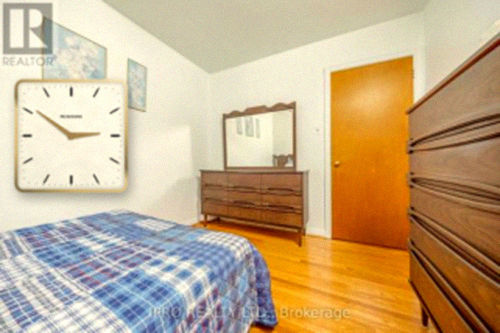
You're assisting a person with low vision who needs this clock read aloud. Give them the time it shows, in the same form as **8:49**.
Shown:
**2:51**
